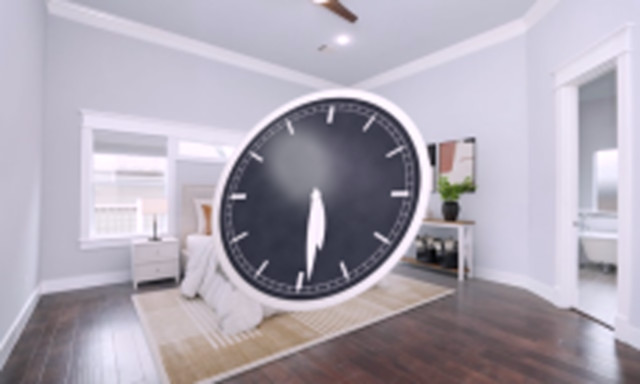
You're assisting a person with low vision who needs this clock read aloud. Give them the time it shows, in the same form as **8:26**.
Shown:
**5:29**
